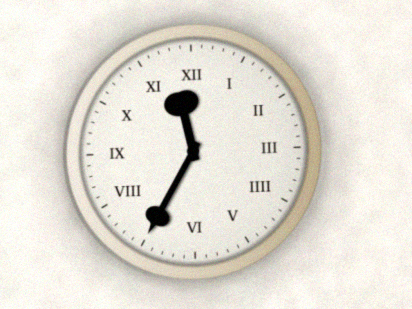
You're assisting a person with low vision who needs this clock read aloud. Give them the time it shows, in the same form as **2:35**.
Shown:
**11:35**
